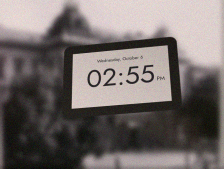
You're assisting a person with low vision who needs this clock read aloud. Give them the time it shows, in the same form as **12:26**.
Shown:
**2:55**
